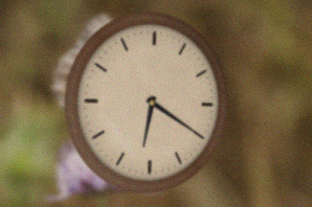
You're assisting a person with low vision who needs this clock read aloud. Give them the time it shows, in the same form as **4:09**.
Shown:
**6:20**
